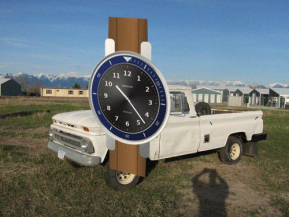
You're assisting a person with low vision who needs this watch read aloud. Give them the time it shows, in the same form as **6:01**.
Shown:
**10:23**
